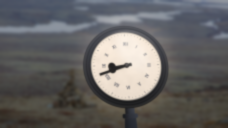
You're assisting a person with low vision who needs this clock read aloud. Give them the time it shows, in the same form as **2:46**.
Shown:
**8:42**
